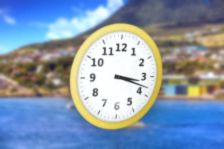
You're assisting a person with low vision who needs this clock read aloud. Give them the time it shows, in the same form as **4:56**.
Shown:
**3:18**
